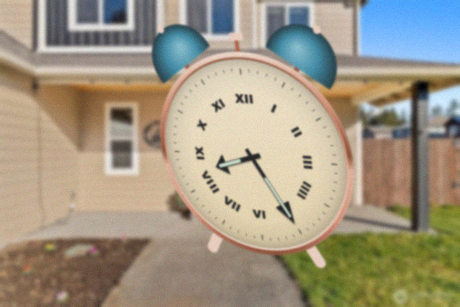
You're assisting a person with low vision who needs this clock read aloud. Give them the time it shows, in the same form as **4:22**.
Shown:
**8:25**
